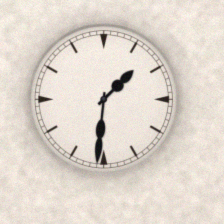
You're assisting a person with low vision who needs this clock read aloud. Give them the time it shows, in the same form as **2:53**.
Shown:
**1:31**
